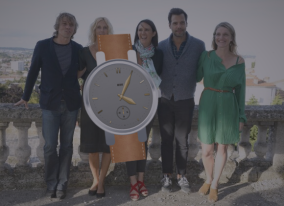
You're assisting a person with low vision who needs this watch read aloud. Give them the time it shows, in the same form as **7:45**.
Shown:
**4:05**
